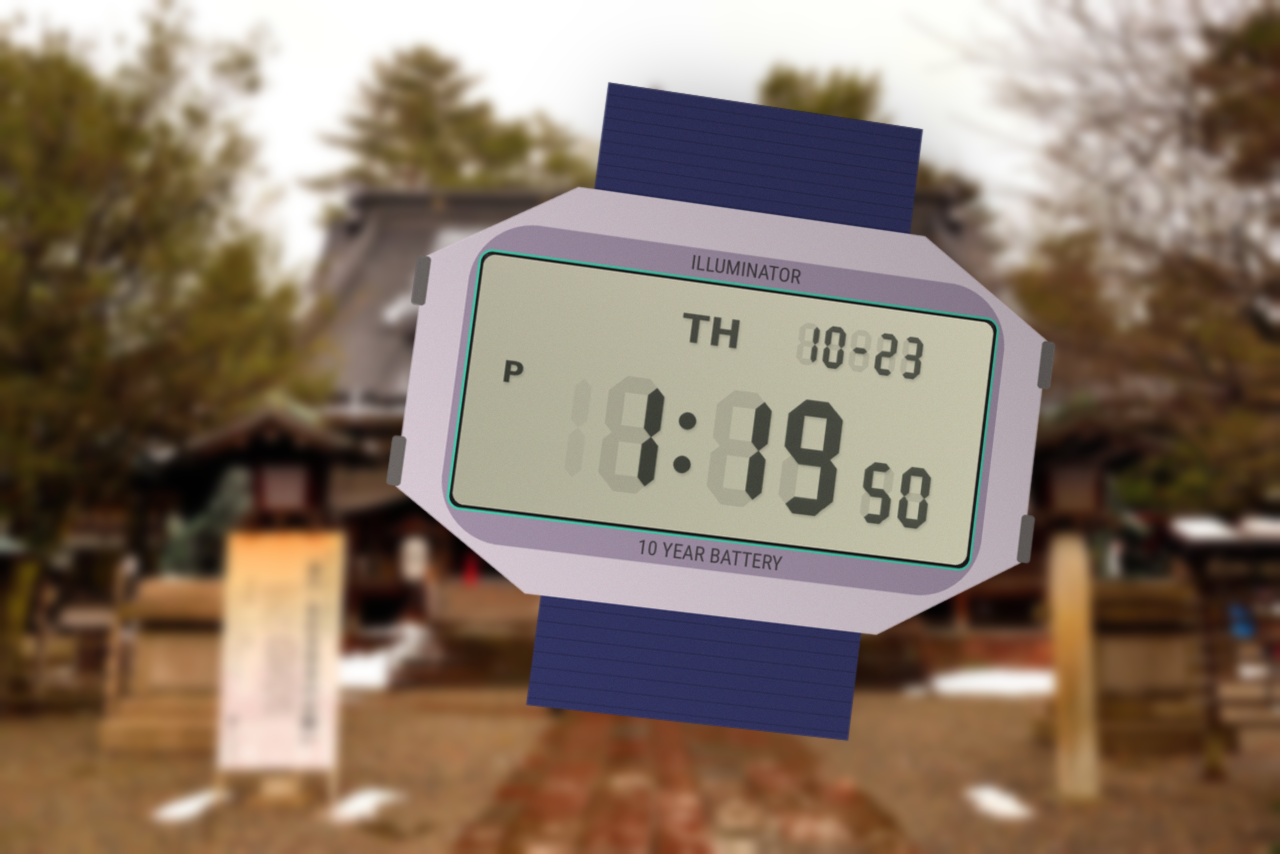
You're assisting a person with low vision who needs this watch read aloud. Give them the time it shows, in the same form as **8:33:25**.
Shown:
**1:19:50**
